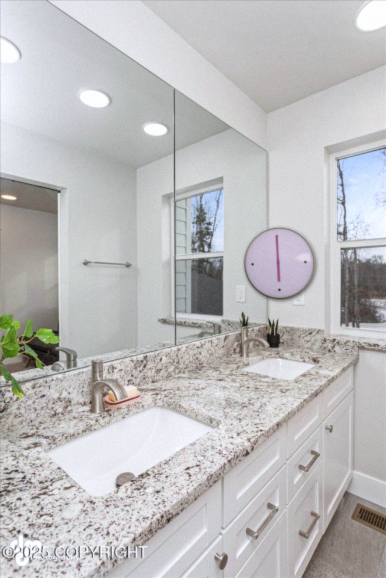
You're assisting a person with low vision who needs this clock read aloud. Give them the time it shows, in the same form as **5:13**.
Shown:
**6:00**
